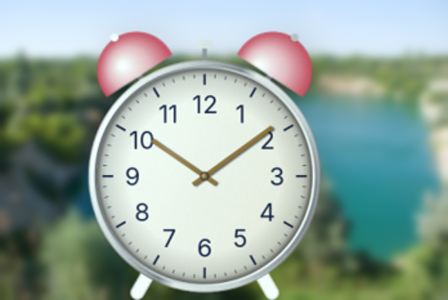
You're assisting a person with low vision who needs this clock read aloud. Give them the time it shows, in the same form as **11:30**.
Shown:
**10:09**
